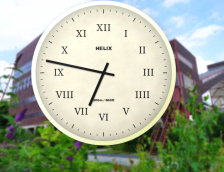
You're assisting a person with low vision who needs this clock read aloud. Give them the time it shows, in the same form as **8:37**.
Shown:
**6:47**
